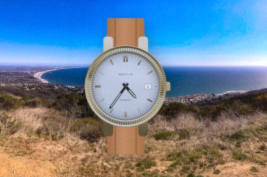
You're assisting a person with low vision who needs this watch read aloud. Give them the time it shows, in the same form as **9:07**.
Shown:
**4:36**
